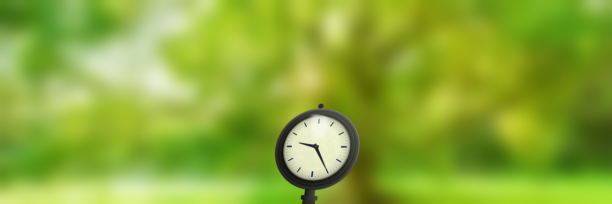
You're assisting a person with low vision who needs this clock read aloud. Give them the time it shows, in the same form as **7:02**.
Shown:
**9:25**
